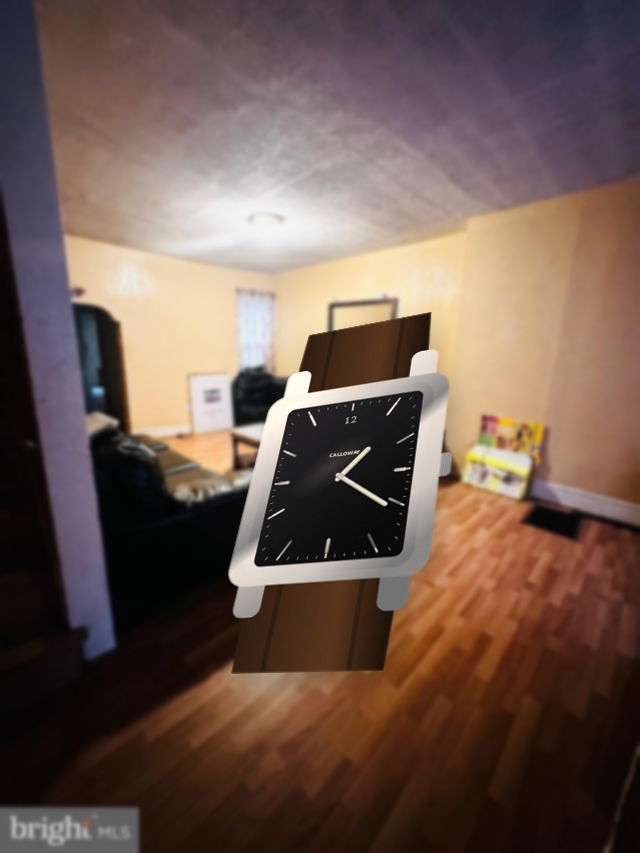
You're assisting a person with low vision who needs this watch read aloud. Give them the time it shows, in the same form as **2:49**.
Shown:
**1:21**
